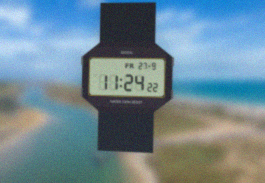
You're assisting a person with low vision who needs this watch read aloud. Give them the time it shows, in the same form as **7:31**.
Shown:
**11:24**
